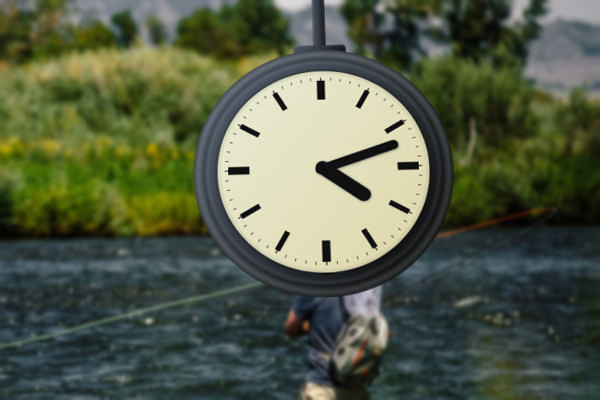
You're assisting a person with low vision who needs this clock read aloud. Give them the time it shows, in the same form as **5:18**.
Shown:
**4:12**
